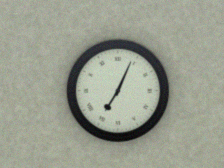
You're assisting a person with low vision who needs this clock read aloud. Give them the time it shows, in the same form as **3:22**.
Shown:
**7:04**
